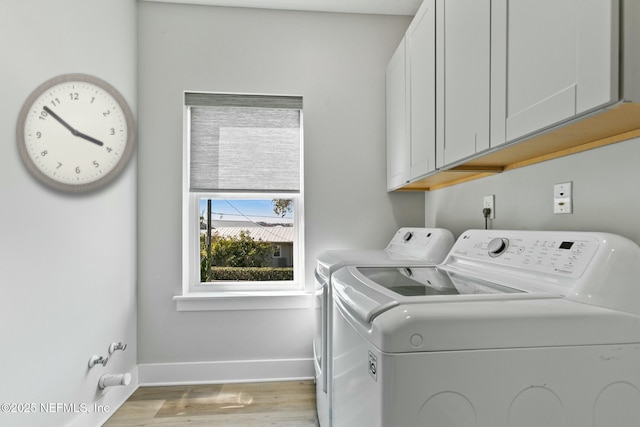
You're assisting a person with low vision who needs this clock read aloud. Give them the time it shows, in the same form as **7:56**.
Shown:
**3:52**
